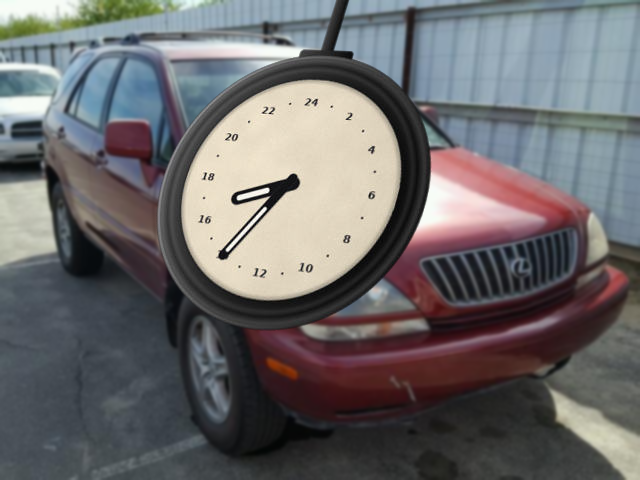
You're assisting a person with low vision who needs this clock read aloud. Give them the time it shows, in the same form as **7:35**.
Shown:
**16:35**
